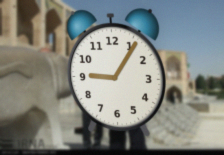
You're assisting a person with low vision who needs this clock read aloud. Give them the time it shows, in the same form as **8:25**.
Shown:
**9:06**
